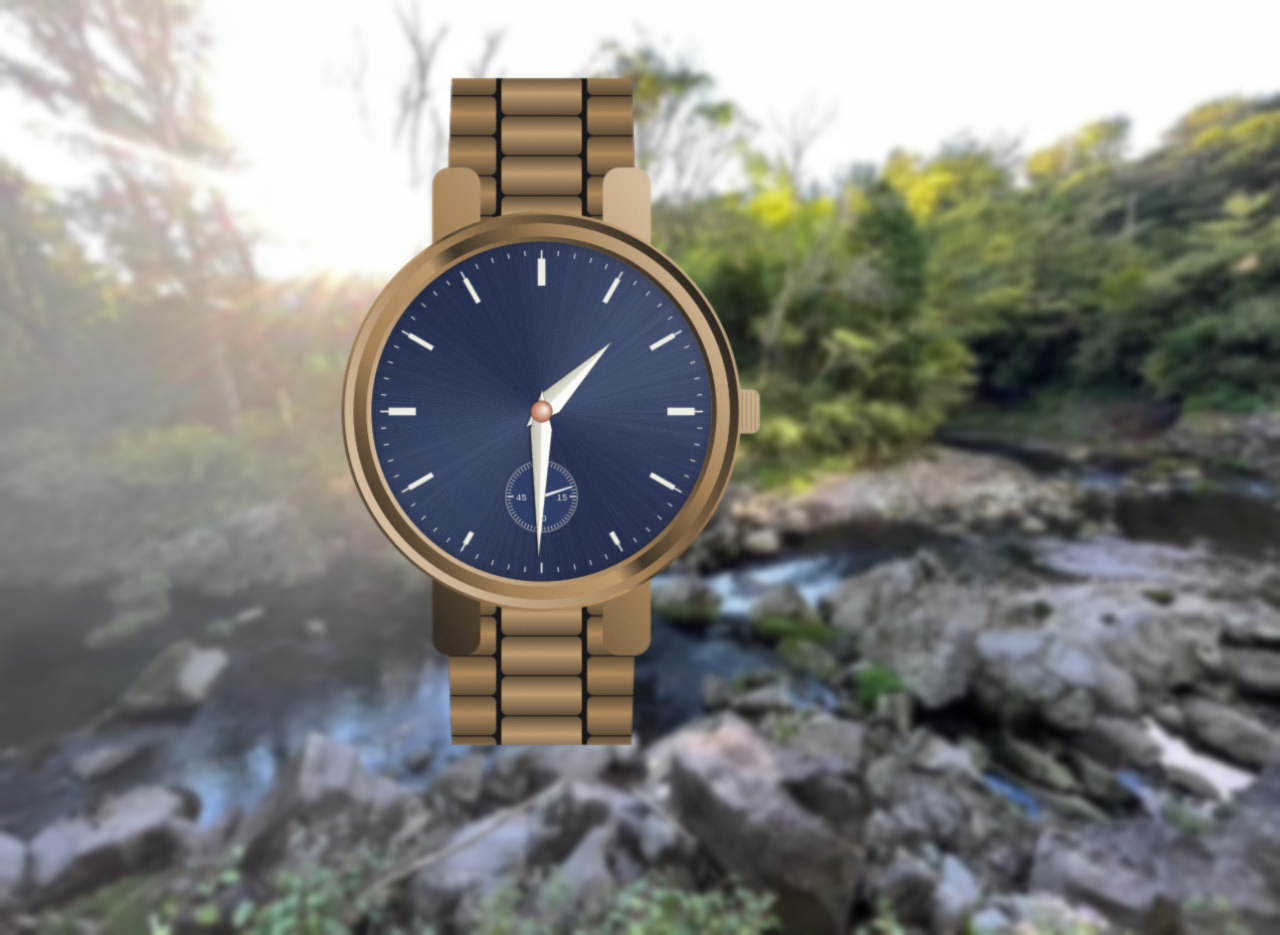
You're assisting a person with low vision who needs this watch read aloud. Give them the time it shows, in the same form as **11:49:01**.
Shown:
**1:30:12**
